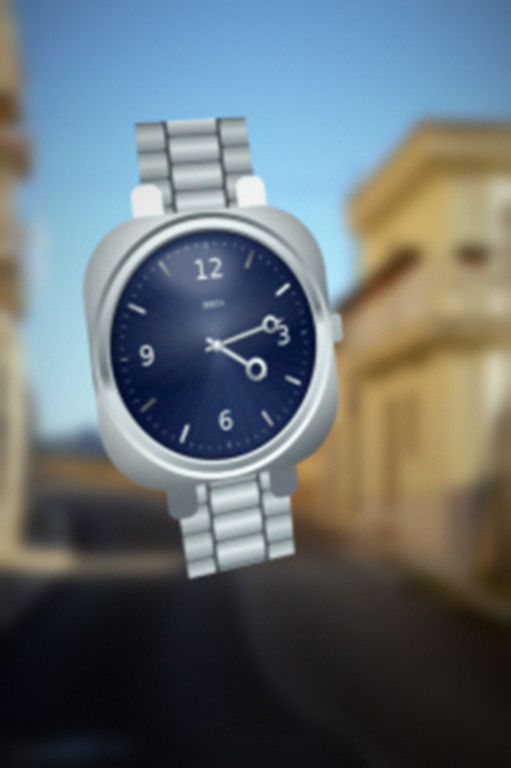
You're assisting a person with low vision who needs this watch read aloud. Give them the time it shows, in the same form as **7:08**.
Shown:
**4:13**
